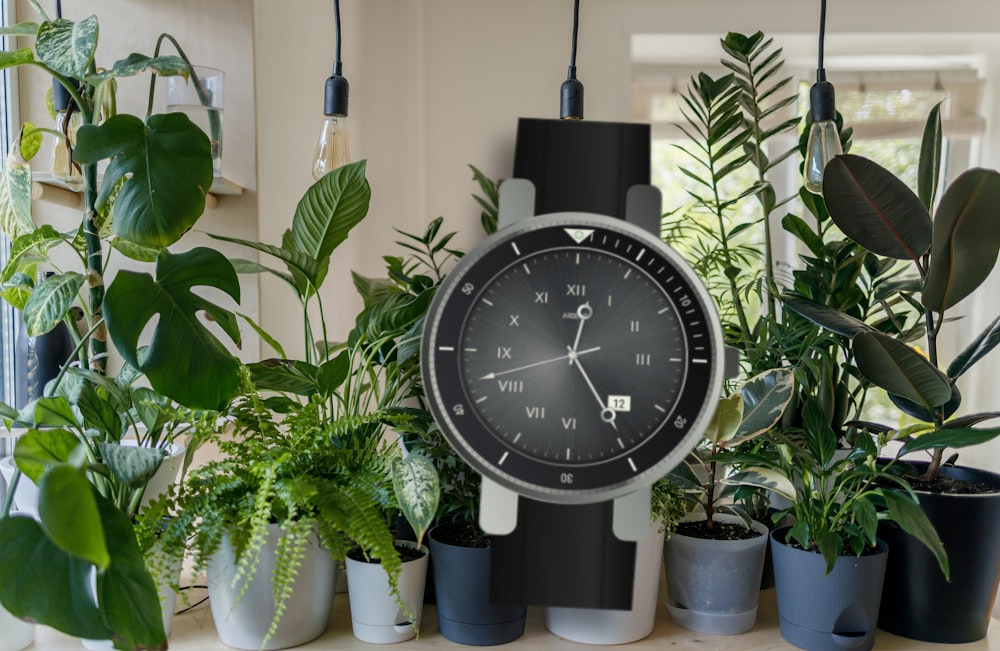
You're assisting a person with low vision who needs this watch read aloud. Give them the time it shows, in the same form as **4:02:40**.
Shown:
**12:24:42**
